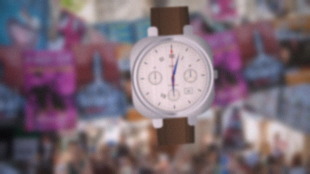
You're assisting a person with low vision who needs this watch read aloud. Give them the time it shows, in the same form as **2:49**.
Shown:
**6:03**
